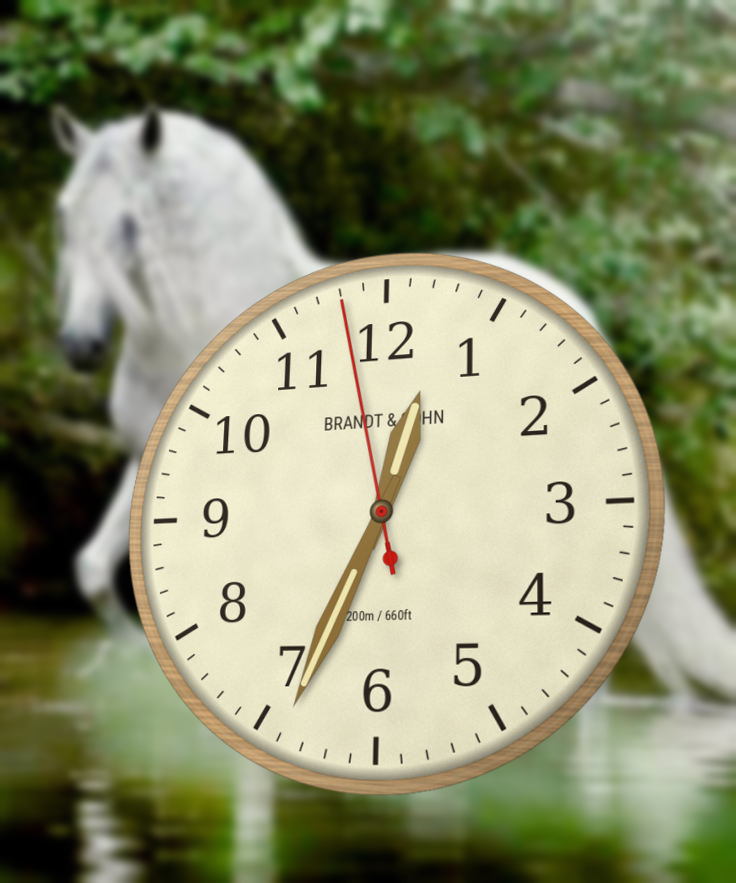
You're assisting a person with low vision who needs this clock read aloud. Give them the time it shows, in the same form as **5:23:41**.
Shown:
**12:33:58**
